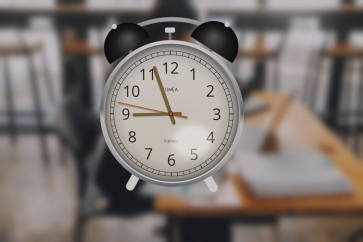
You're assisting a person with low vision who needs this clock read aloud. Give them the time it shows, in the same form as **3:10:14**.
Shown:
**8:56:47**
